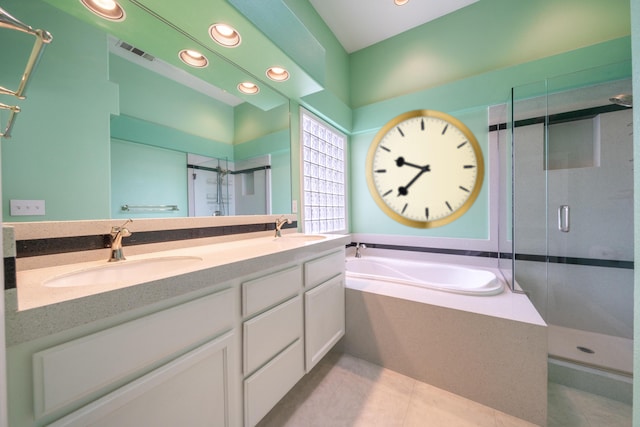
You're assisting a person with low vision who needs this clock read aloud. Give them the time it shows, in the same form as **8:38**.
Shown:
**9:38**
